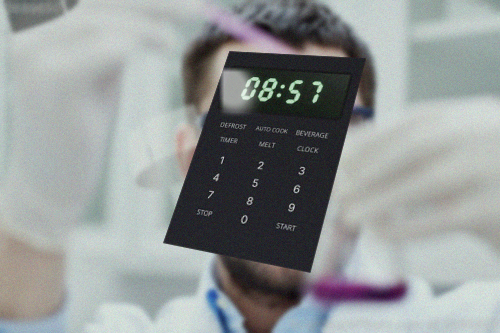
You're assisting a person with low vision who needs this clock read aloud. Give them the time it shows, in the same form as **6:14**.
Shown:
**8:57**
